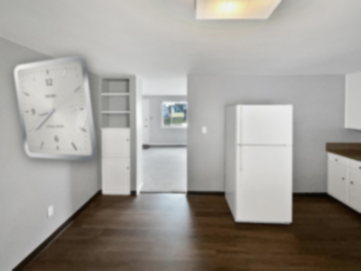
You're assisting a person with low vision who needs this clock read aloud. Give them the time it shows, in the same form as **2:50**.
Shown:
**8:39**
